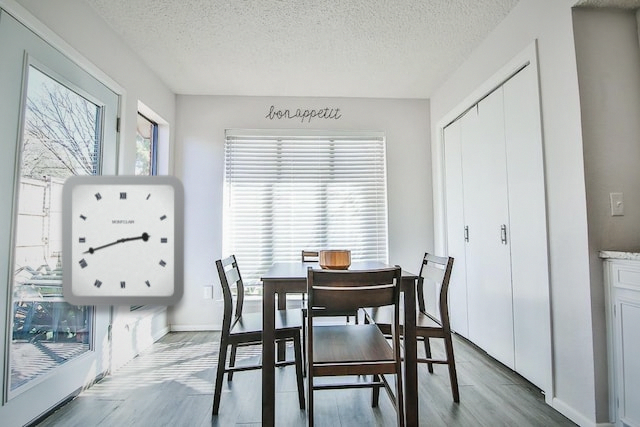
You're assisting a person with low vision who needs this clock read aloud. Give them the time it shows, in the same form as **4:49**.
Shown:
**2:42**
